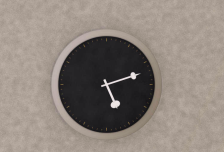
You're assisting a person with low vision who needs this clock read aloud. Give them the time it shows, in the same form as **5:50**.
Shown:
**5:12**
